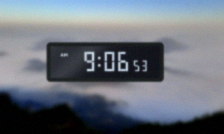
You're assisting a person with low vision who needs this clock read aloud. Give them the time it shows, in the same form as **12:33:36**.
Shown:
**9:06:53**
